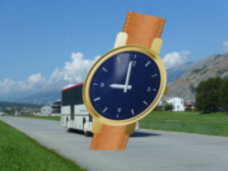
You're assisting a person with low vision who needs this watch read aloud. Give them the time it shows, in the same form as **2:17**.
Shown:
**8:59**
